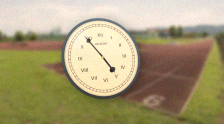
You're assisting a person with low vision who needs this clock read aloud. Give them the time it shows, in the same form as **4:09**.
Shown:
**4:54**
